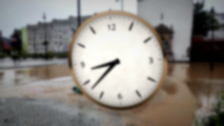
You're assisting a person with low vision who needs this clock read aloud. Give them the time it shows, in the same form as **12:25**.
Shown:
**8:38**
